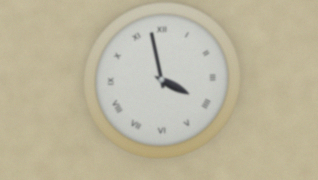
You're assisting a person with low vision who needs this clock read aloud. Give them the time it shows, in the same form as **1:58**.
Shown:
**3:58**
